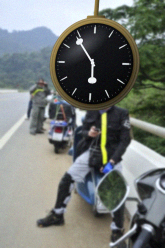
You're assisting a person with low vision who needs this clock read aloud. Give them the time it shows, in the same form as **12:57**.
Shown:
**5:54**
